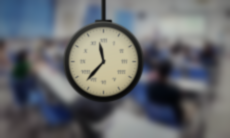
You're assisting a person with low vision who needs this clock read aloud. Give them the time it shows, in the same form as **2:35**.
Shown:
**11:37**
